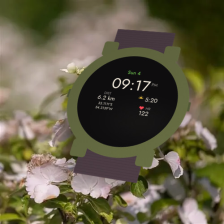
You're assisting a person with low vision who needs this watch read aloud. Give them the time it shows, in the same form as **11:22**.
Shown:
**9:17**
